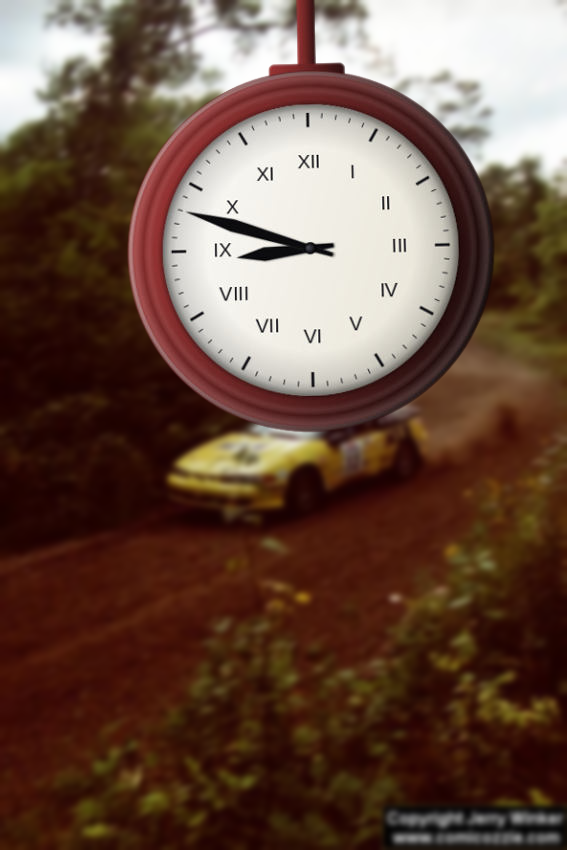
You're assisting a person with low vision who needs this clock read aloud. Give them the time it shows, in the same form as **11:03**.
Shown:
**8:48**
